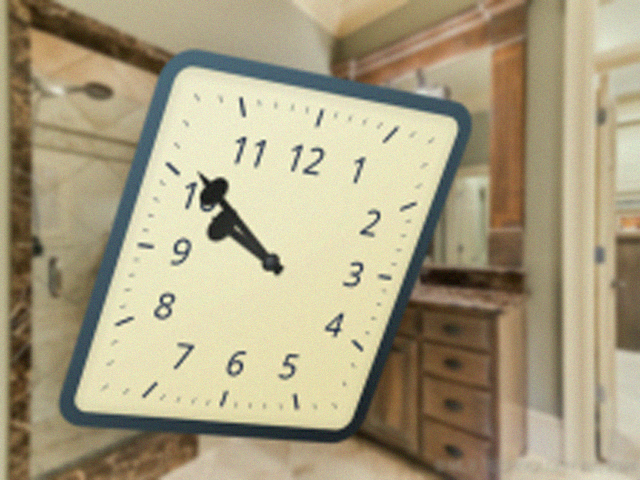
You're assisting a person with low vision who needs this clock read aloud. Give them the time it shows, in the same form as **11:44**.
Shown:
**9:51**
